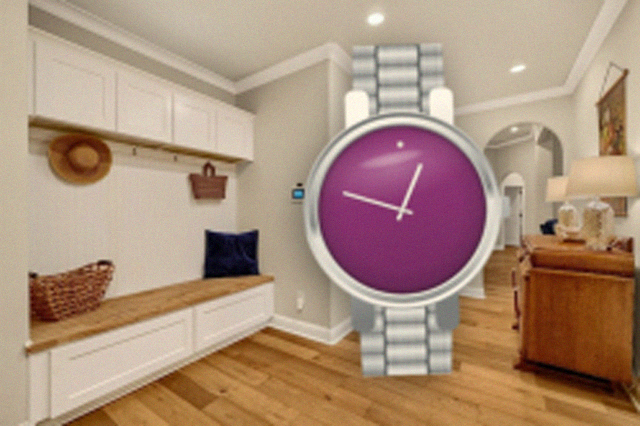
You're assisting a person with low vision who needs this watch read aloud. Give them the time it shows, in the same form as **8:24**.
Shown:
**12:48**
